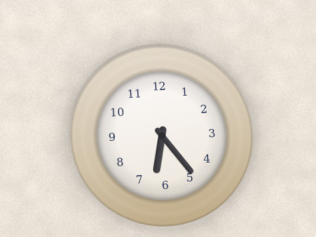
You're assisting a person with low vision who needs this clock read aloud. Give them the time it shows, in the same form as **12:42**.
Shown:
**6:24**
